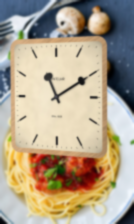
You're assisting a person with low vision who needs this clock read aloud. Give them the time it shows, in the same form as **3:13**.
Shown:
**11:10**
